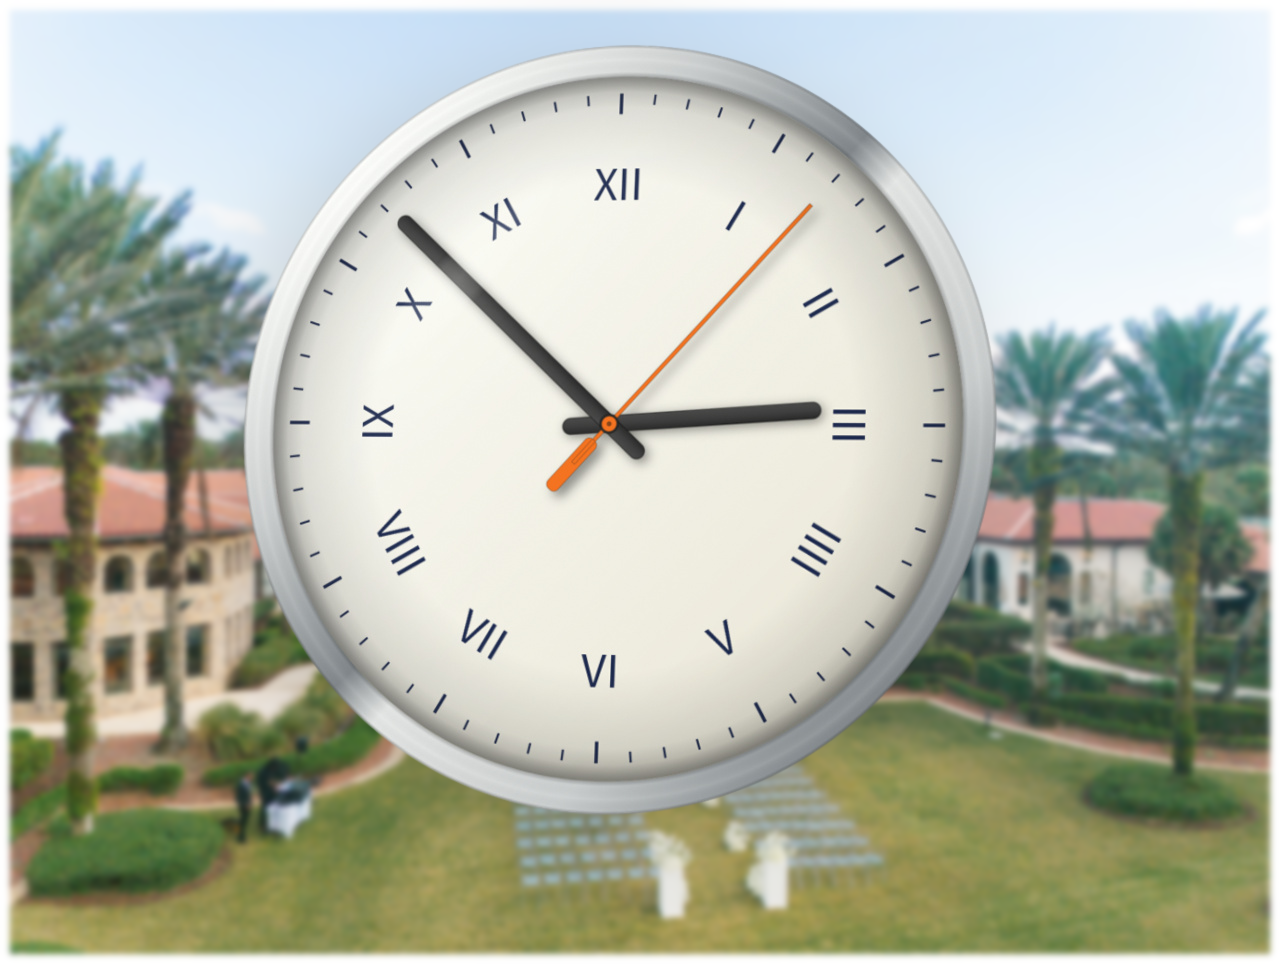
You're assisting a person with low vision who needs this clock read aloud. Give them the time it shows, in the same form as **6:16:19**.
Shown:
**2:52:07**
